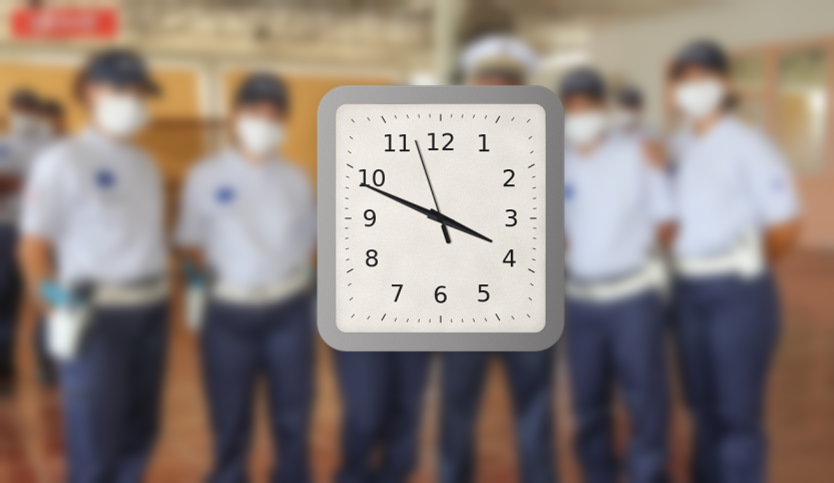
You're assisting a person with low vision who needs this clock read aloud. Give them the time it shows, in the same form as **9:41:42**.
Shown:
**3:48:57**
